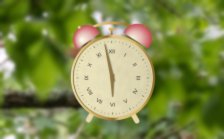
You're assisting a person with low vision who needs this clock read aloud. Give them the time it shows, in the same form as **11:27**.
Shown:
**5:58**
